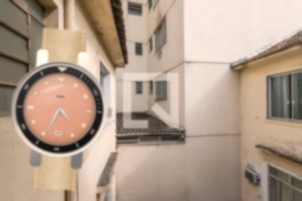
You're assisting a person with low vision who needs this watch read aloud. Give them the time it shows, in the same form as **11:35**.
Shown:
**4:34**
